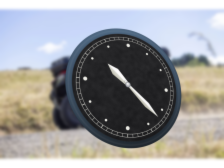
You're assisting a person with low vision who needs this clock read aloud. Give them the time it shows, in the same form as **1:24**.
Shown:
**10:22**
